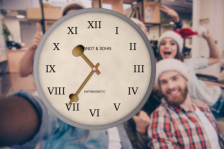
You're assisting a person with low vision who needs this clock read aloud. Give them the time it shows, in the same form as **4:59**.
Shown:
**10:36**
